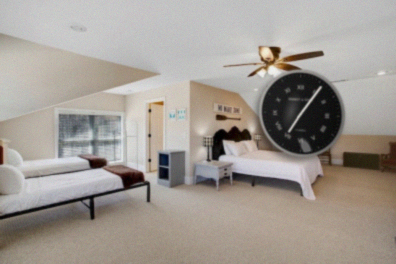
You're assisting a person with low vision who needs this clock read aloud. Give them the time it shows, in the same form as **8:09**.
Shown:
**7:06**
